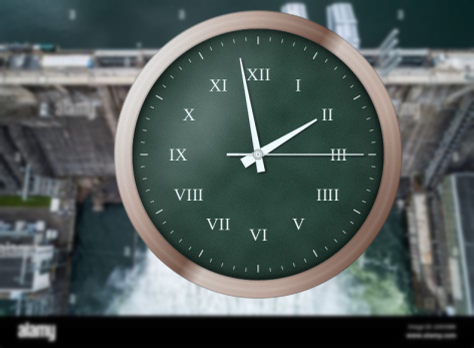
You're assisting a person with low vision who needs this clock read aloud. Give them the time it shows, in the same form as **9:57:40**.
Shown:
**1:58:15**
